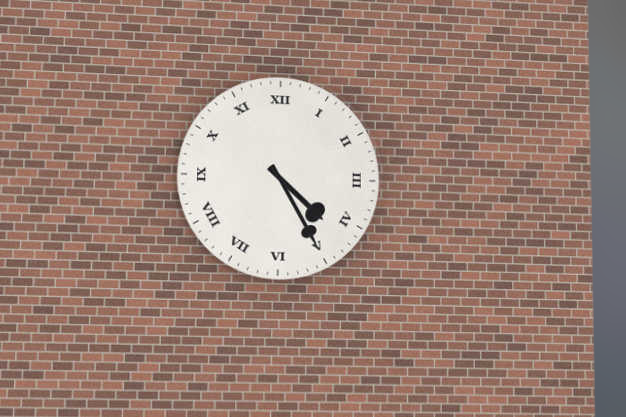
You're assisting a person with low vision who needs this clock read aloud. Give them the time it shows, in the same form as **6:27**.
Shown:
**4:25**
